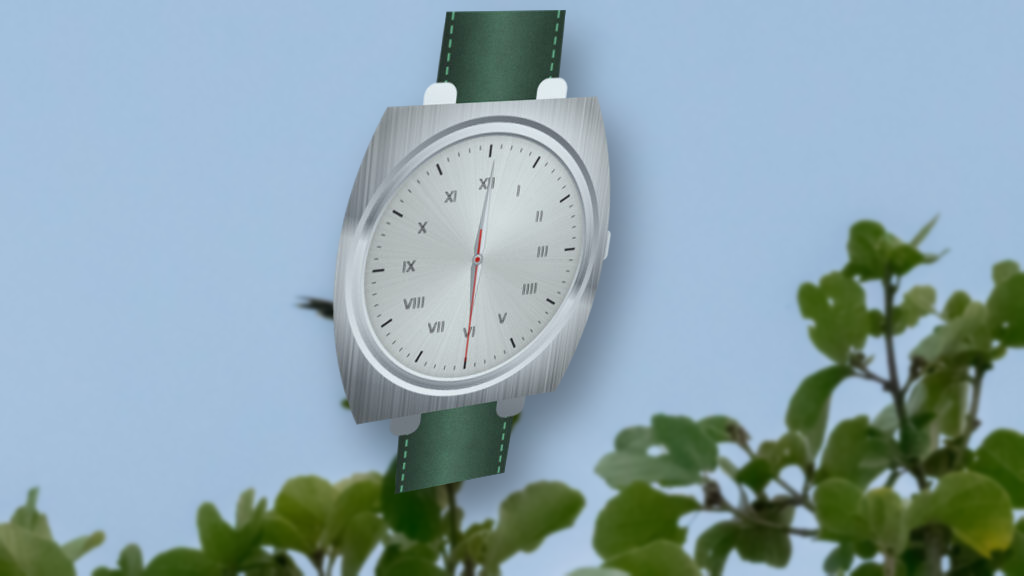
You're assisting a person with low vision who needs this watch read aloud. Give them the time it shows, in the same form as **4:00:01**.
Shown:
**6:00:30**
